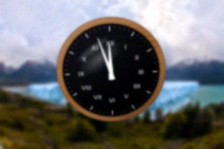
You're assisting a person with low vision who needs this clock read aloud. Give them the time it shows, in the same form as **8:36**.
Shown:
**11:57**
